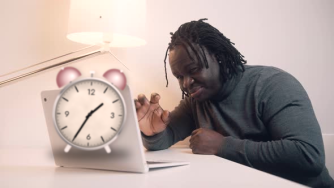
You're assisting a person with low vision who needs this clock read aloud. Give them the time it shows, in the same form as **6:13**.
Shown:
**1:35**
